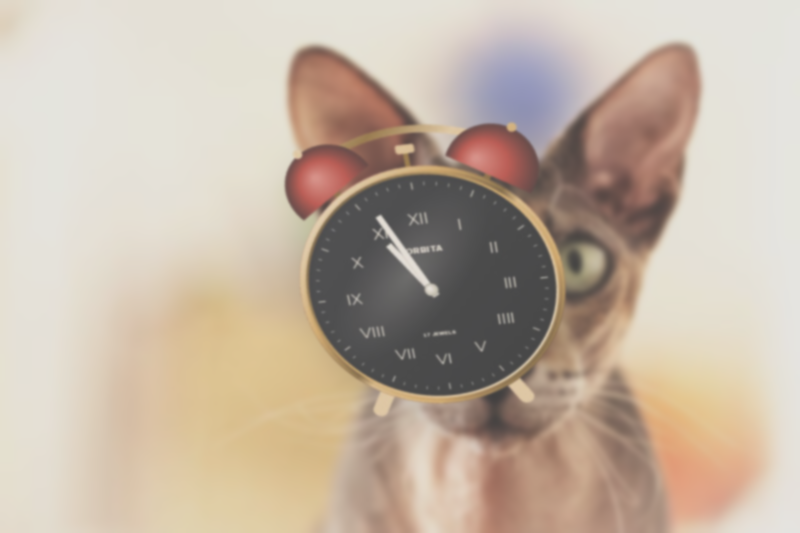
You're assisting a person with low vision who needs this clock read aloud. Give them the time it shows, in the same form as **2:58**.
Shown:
**10:56**
